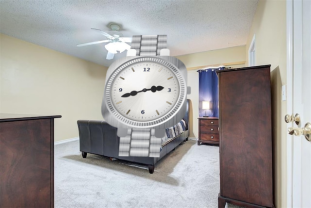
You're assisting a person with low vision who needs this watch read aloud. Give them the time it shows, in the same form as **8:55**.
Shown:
**2:42**
